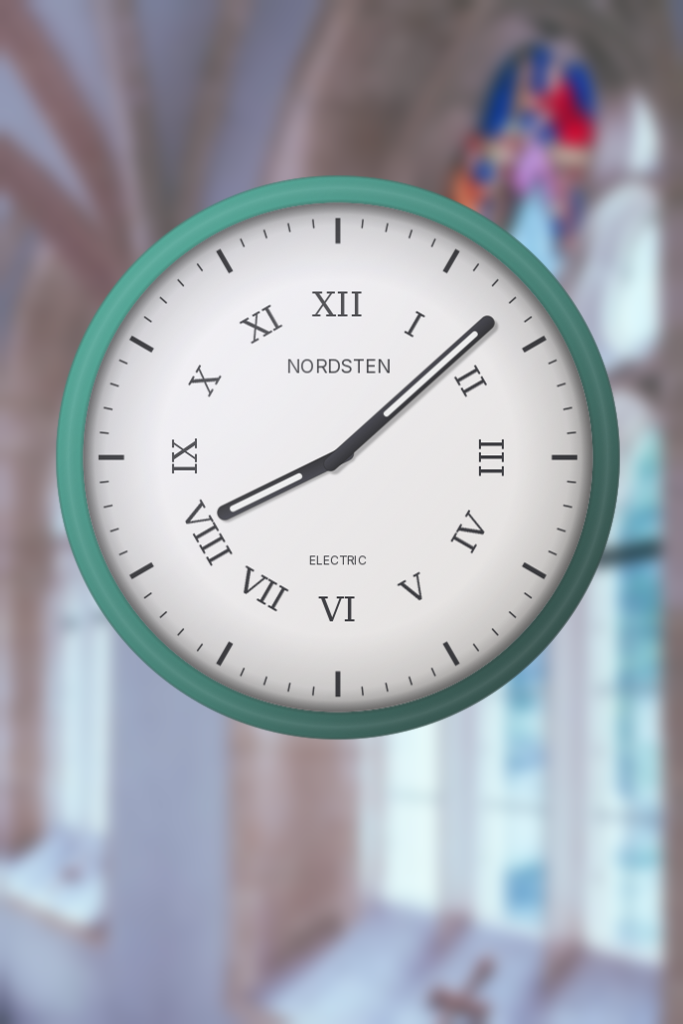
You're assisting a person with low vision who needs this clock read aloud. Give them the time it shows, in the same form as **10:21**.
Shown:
**8:08**
